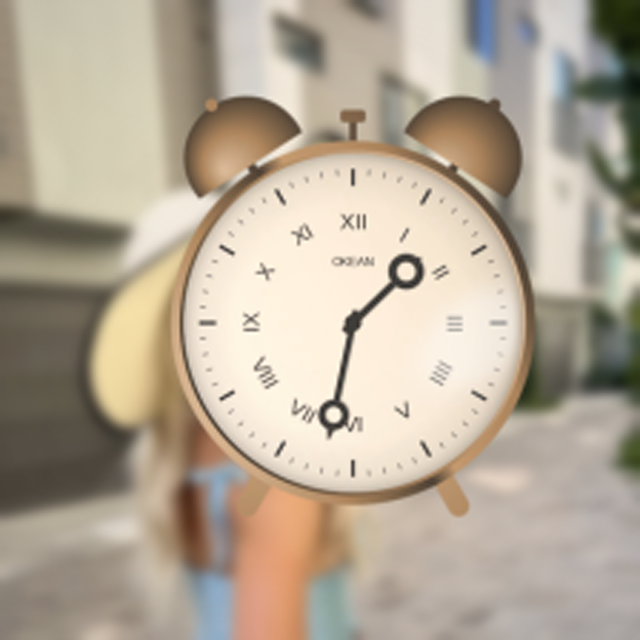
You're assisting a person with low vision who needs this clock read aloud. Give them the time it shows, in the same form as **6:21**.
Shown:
**1:32**
